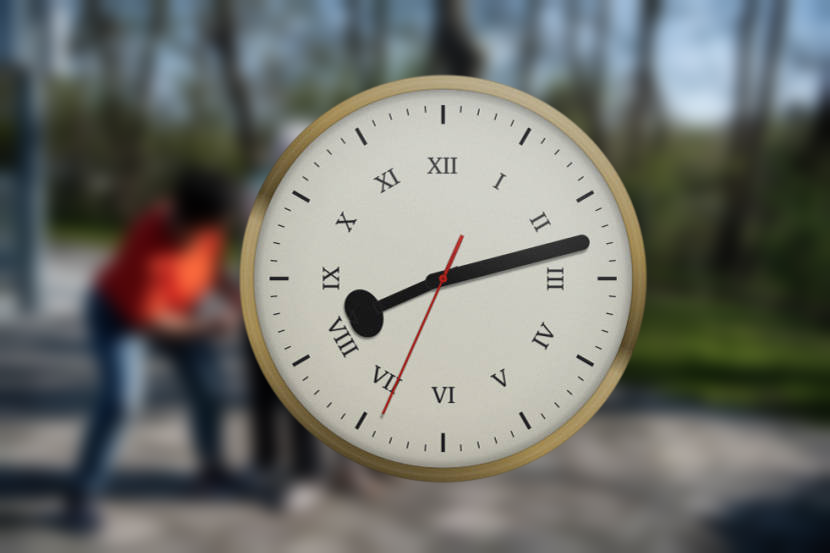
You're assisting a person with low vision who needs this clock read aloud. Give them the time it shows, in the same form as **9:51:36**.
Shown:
**8:12:34**
